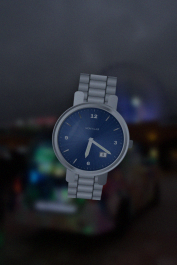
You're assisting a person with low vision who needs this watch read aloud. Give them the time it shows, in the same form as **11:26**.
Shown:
**6:20**
